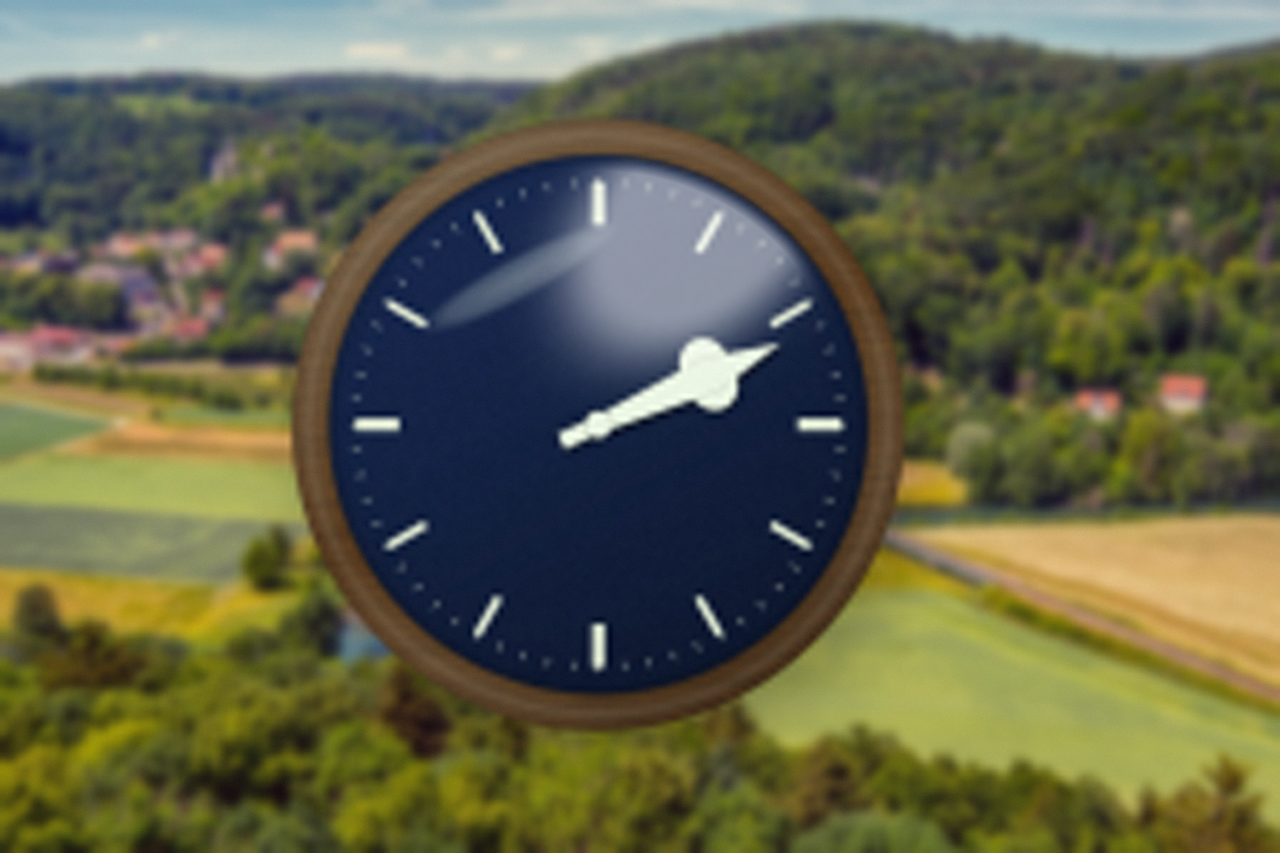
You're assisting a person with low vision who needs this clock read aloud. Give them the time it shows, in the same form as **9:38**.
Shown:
**2:11**
